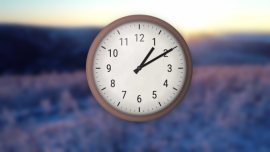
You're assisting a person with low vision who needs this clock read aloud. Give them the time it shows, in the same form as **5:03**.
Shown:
**1:10**
